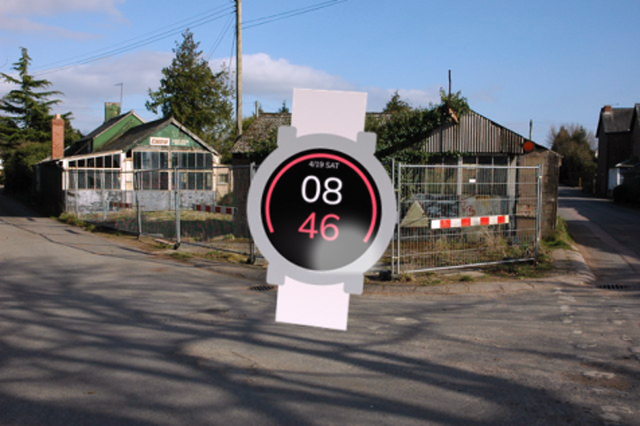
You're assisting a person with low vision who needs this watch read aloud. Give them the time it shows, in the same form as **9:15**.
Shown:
**8:46**
